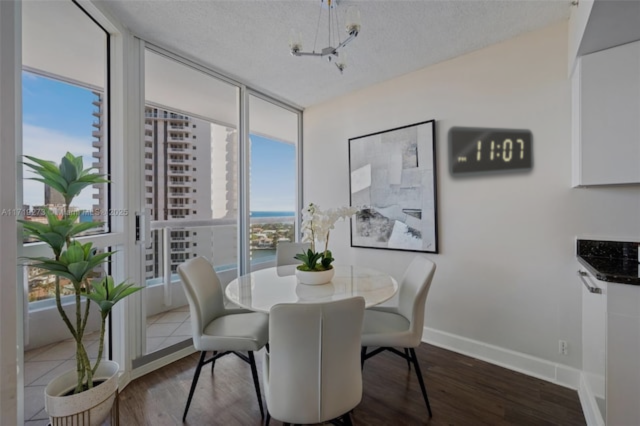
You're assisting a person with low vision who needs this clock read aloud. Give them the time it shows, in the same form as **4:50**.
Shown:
**11:07**
